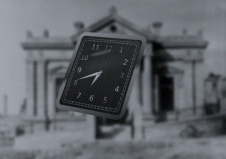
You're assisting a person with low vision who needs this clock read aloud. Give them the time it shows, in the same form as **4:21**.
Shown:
**6:41**
